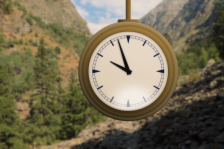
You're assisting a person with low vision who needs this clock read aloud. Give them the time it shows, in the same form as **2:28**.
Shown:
**9:57**
